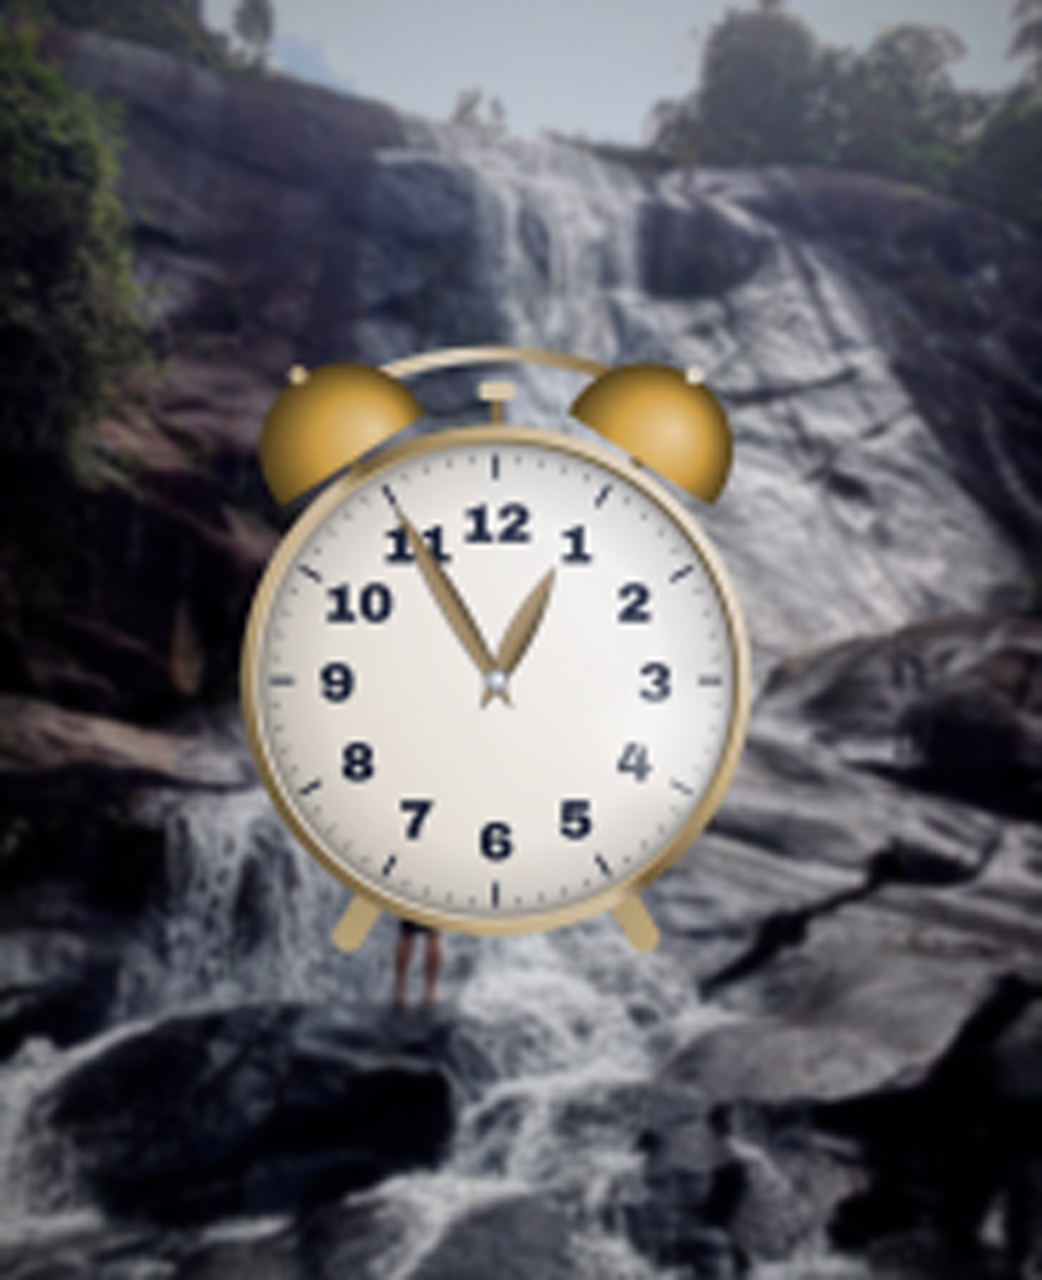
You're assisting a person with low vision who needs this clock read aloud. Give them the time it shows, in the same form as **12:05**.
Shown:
**12:55**
